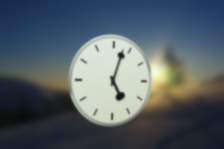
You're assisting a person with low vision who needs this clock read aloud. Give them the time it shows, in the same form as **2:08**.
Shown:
**5:03**
